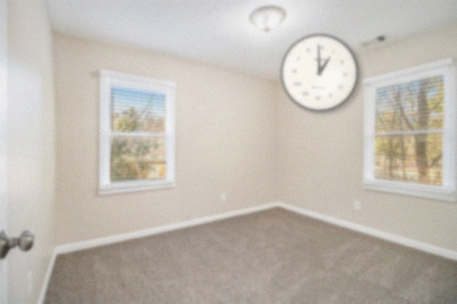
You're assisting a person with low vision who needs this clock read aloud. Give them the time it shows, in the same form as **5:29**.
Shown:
**12:59**
